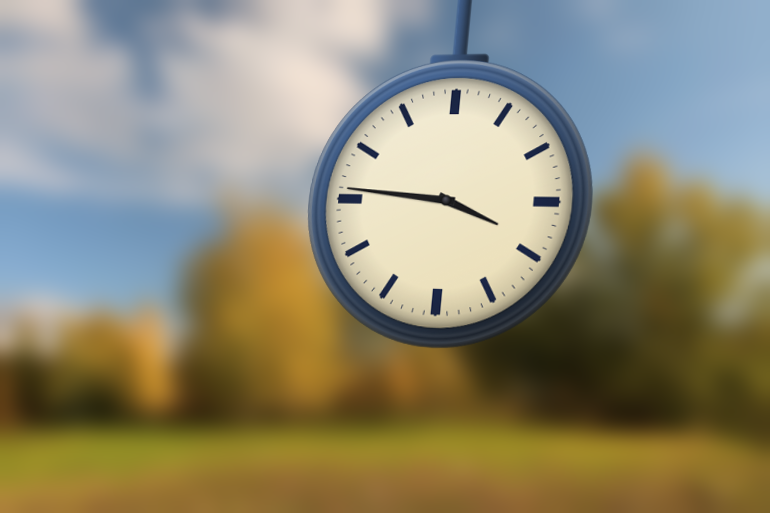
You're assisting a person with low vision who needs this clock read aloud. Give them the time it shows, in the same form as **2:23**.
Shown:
**3:46**
